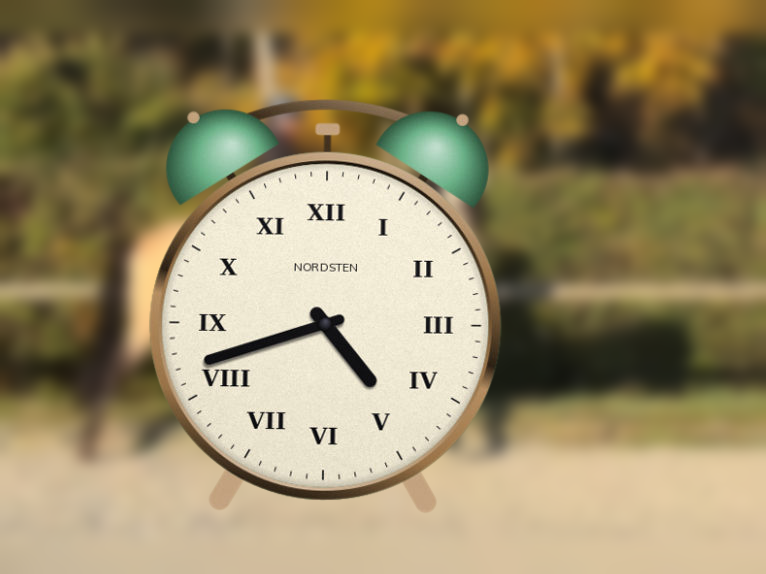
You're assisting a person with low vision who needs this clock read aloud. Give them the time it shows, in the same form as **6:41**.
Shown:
**4:42**
